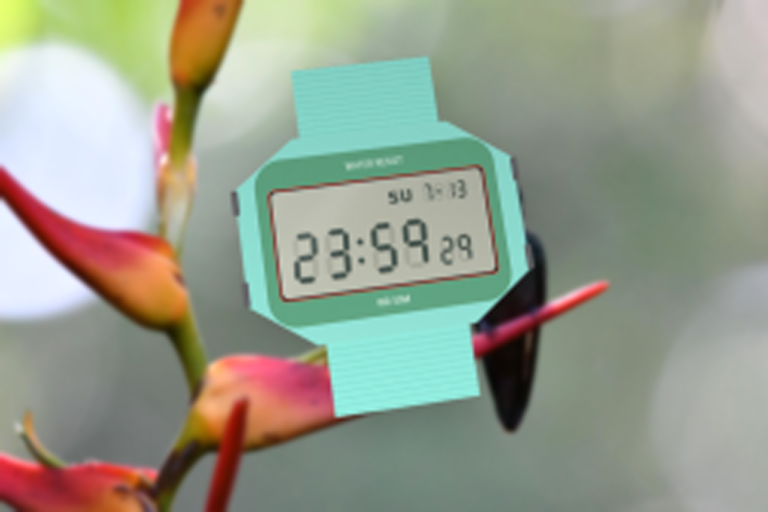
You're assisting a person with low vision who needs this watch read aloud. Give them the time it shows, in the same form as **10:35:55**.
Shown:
**23:59:29**
